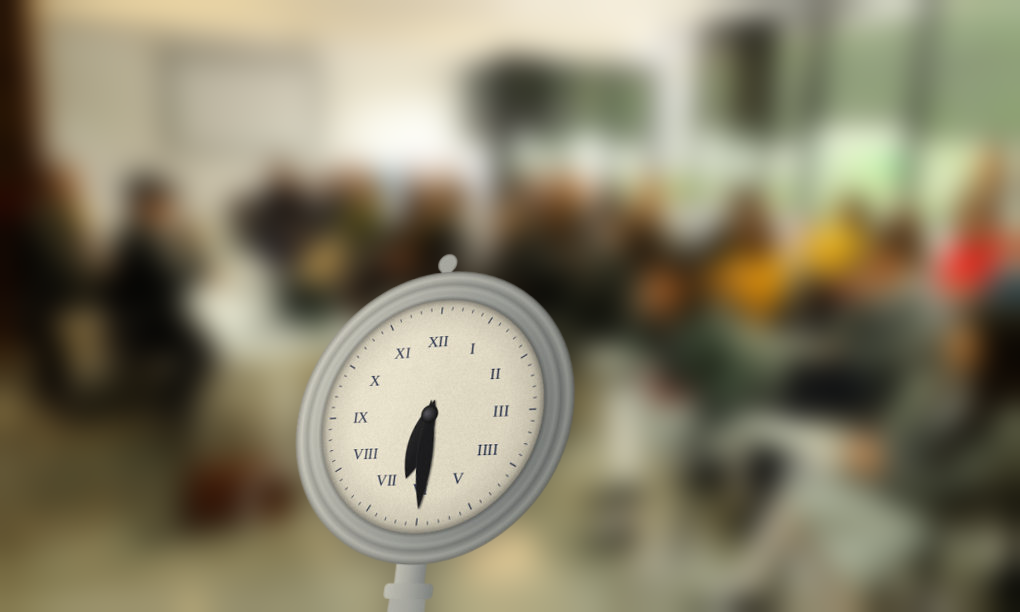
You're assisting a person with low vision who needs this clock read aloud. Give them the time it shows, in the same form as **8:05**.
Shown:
**6:30**
